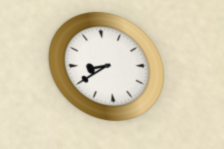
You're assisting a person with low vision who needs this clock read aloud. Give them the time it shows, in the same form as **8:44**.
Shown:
**8:40**
